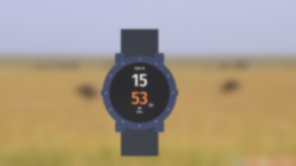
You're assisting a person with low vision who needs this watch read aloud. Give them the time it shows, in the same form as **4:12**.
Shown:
**15:53**
